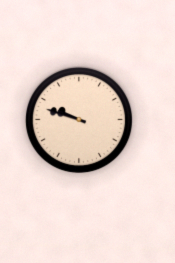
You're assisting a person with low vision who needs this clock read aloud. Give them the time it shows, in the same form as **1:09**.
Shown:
**9:48**
